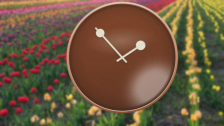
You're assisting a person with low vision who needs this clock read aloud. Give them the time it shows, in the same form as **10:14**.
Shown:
**1:53**
